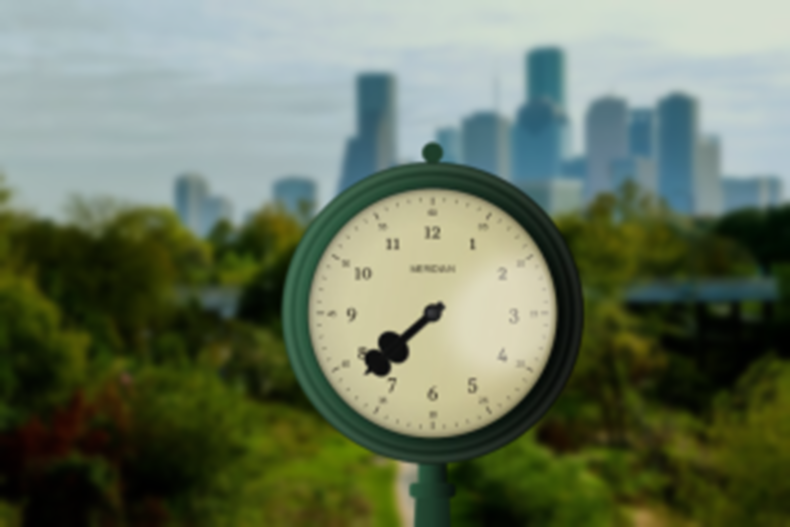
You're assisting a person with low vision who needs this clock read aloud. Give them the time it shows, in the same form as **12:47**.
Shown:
**7:38**
